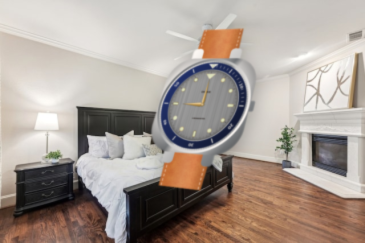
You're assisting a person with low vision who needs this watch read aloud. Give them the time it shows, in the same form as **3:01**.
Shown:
**9:00**
